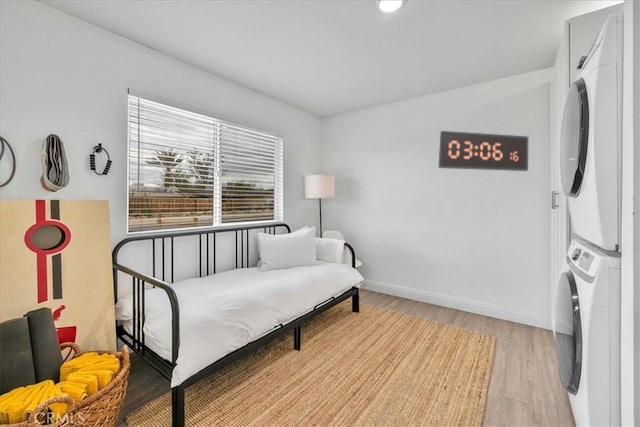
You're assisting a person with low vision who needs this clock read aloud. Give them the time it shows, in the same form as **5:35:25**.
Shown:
**3:06:16**
